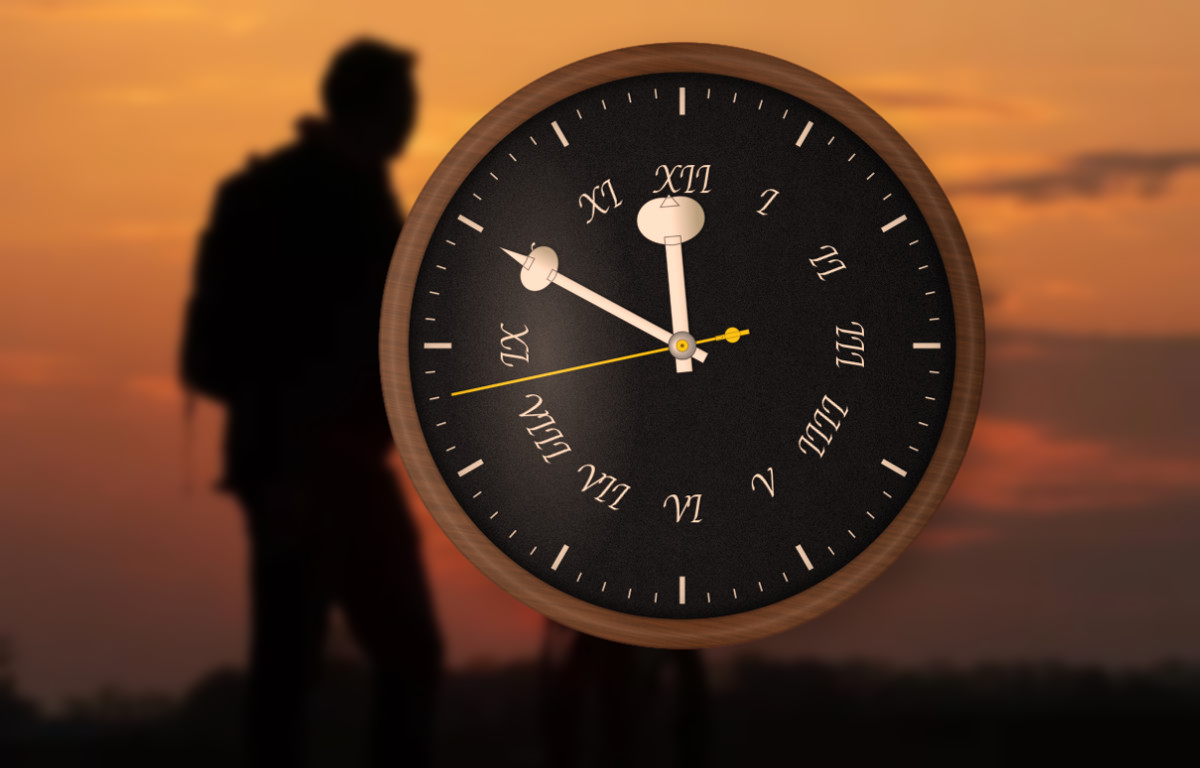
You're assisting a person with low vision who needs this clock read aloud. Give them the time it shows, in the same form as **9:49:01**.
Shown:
**11:49:43**
